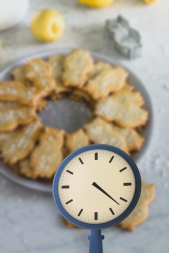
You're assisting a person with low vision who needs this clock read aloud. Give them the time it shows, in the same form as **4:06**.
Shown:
**4:22**
